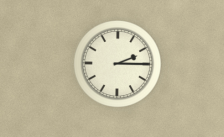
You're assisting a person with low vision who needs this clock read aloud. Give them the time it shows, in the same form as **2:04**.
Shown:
**2:15**
